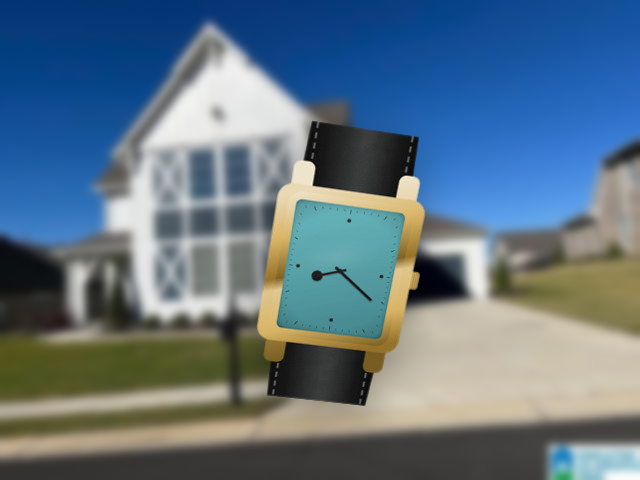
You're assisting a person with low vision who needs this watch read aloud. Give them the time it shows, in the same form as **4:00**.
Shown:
**8:21**
